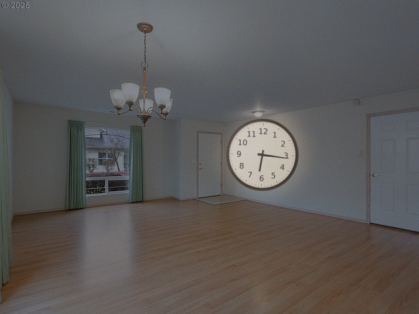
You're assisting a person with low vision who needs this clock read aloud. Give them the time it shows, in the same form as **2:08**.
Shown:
**6:16**
